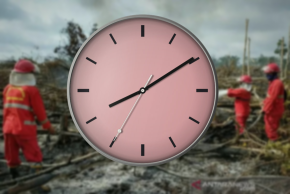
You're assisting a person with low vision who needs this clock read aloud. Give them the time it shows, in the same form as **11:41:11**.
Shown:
**8:09:35**
